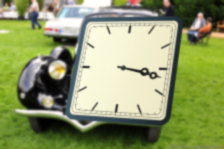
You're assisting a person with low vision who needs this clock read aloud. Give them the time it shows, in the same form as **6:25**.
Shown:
**3:17**
